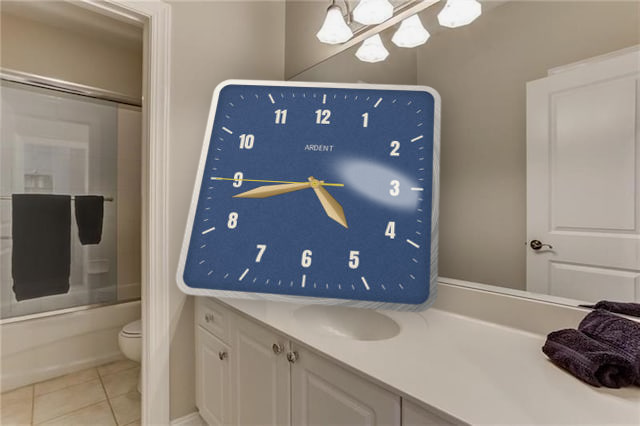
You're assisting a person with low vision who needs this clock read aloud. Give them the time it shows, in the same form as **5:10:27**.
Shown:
**4:42:45**
